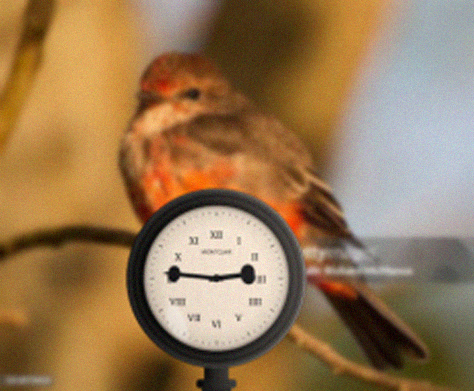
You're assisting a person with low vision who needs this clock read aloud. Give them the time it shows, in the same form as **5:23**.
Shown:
**2:46**
